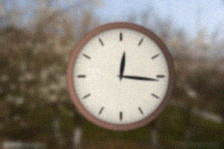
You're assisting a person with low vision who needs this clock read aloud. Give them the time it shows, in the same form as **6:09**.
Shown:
**12:16**
